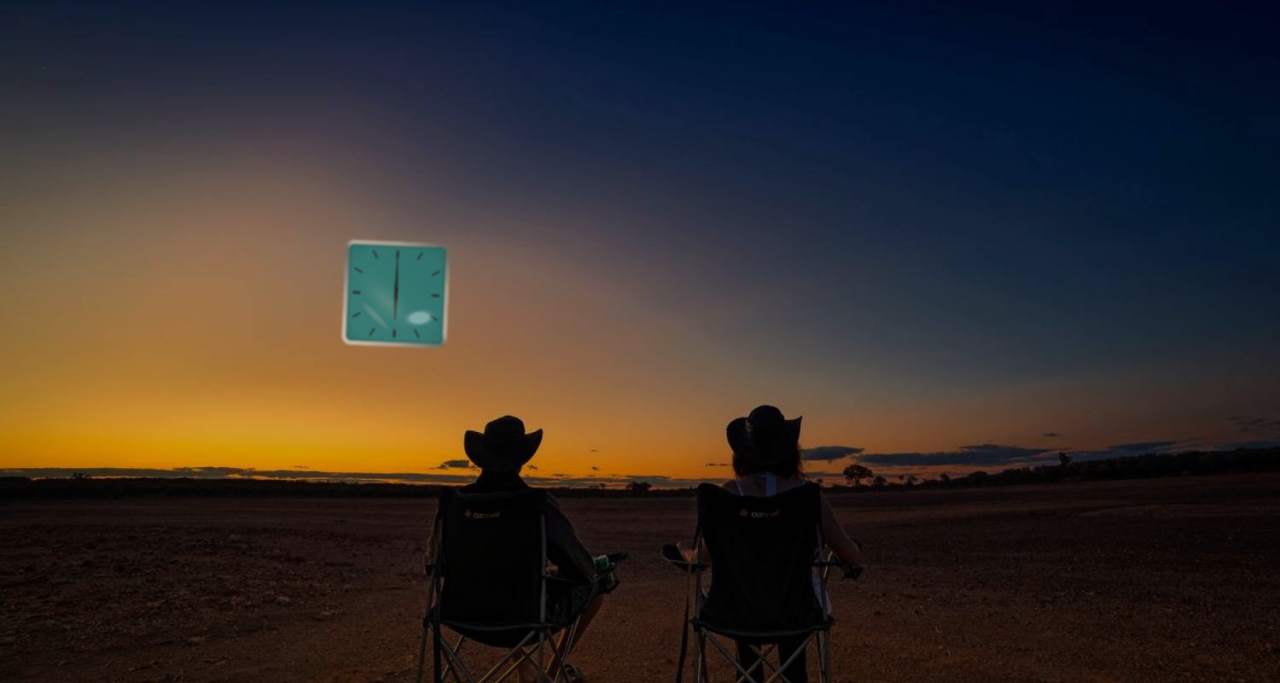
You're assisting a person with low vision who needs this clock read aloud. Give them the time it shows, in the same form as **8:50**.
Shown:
**6:00**
